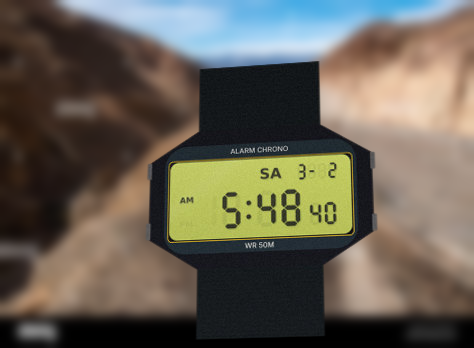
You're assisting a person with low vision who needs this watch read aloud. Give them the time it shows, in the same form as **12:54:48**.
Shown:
**5:48:40**
